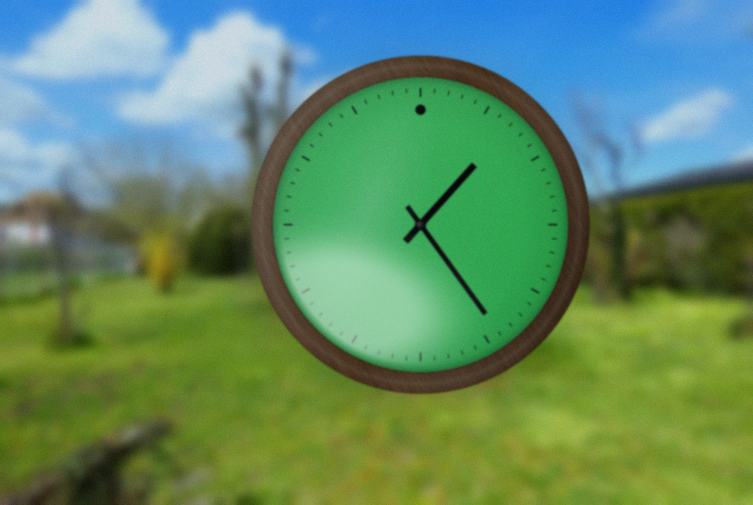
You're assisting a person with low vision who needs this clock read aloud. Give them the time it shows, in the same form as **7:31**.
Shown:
**1:24**
